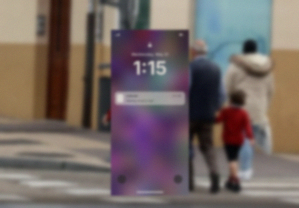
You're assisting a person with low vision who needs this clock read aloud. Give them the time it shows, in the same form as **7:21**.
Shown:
**1:15**
